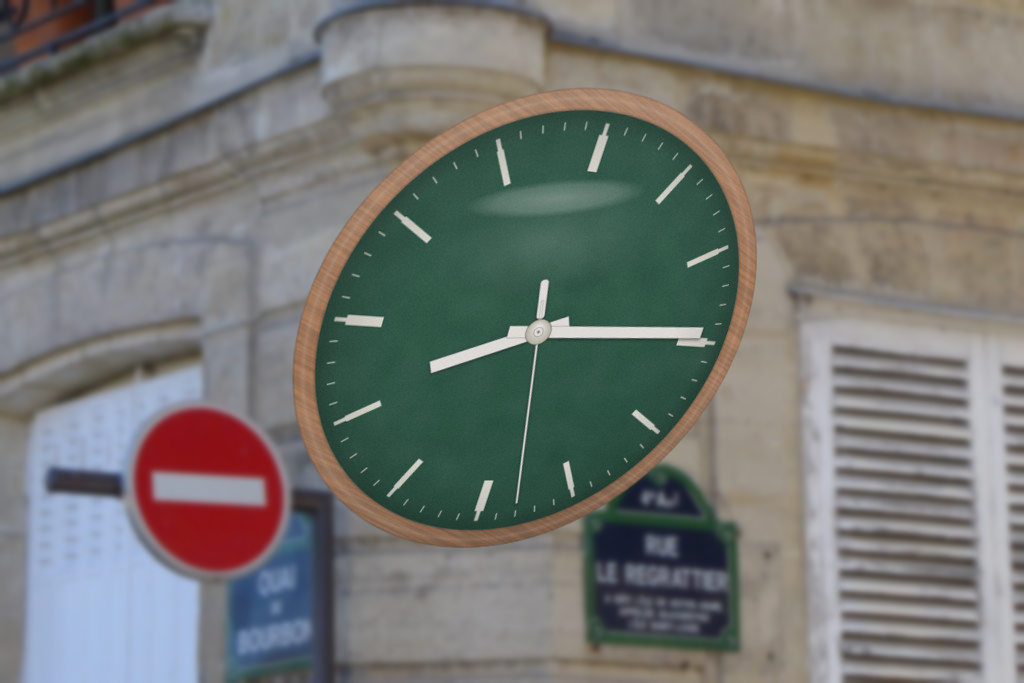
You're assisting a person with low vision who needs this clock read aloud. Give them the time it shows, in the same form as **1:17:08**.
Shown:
**8:14:28**
